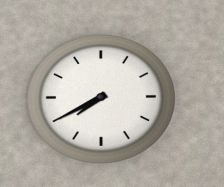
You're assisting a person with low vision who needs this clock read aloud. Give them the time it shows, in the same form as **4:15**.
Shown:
**7:40**
